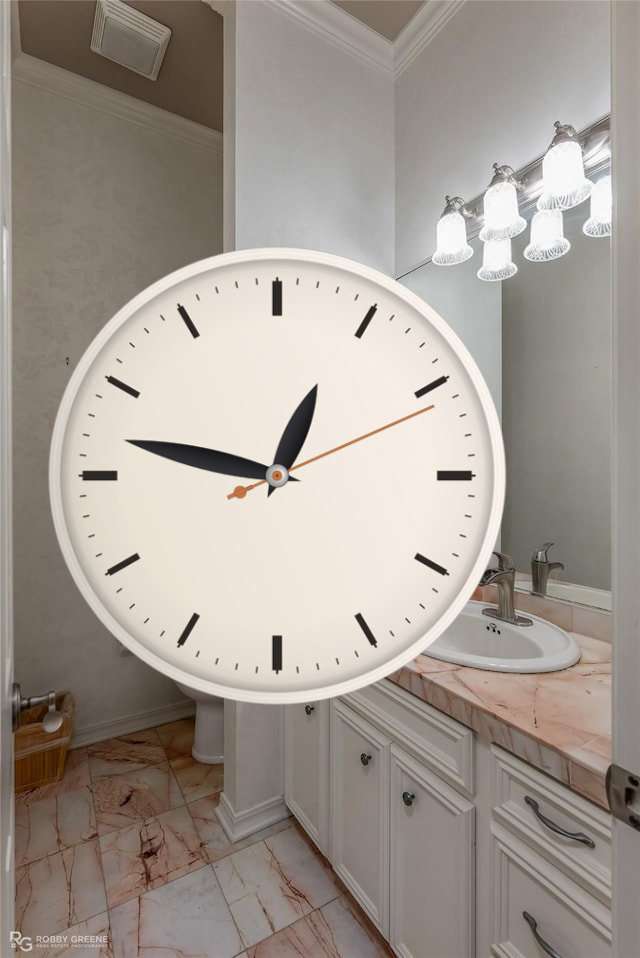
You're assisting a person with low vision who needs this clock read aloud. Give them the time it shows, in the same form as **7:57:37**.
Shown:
**12:47:11**
